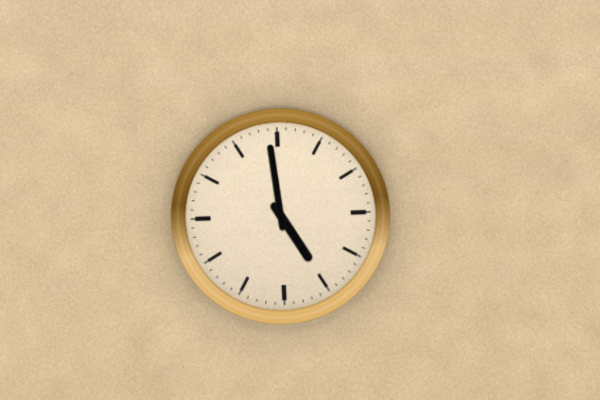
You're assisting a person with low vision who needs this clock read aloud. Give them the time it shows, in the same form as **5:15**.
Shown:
**4:59**
